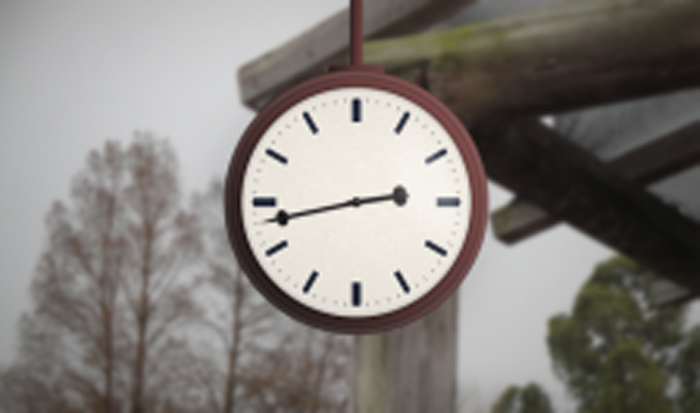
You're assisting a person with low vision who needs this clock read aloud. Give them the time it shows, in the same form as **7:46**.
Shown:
**2:43**
